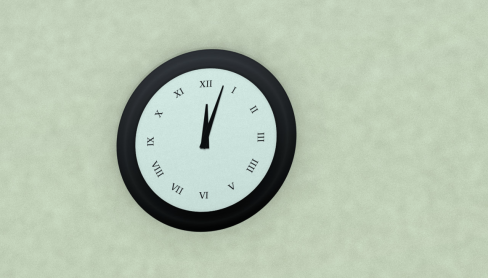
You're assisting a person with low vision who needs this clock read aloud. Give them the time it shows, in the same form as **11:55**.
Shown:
**12:03**
